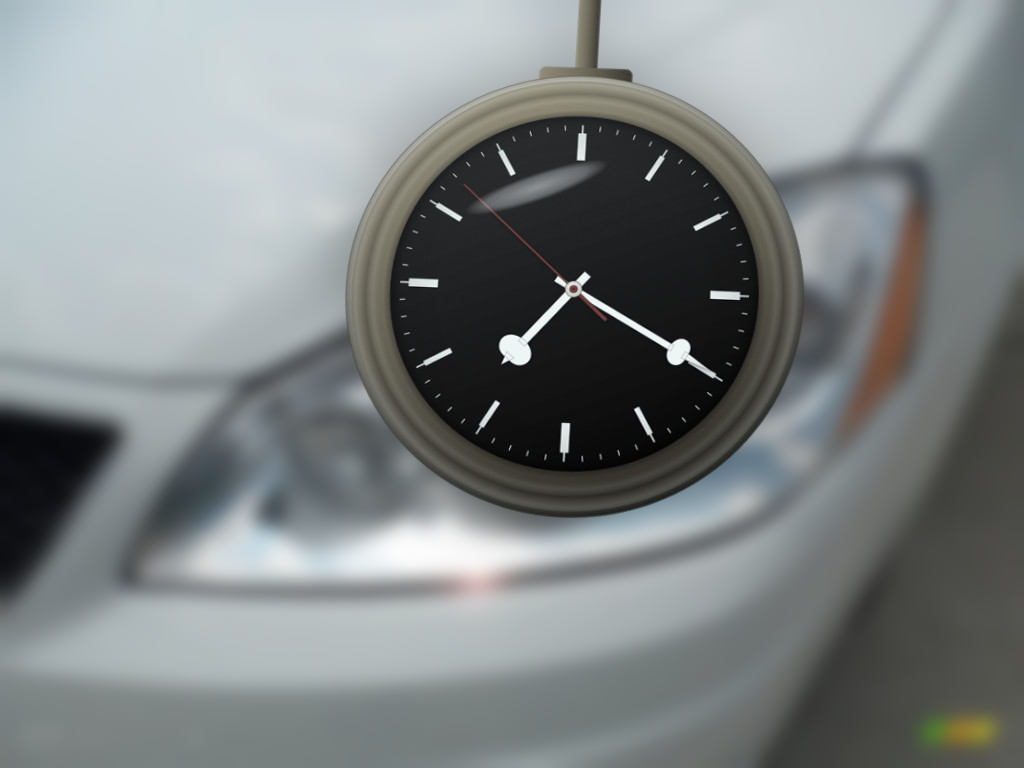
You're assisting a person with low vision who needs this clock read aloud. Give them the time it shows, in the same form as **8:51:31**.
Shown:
**7:19:52**
